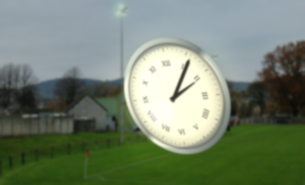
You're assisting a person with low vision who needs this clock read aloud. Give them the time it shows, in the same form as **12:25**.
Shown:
**2:06**
